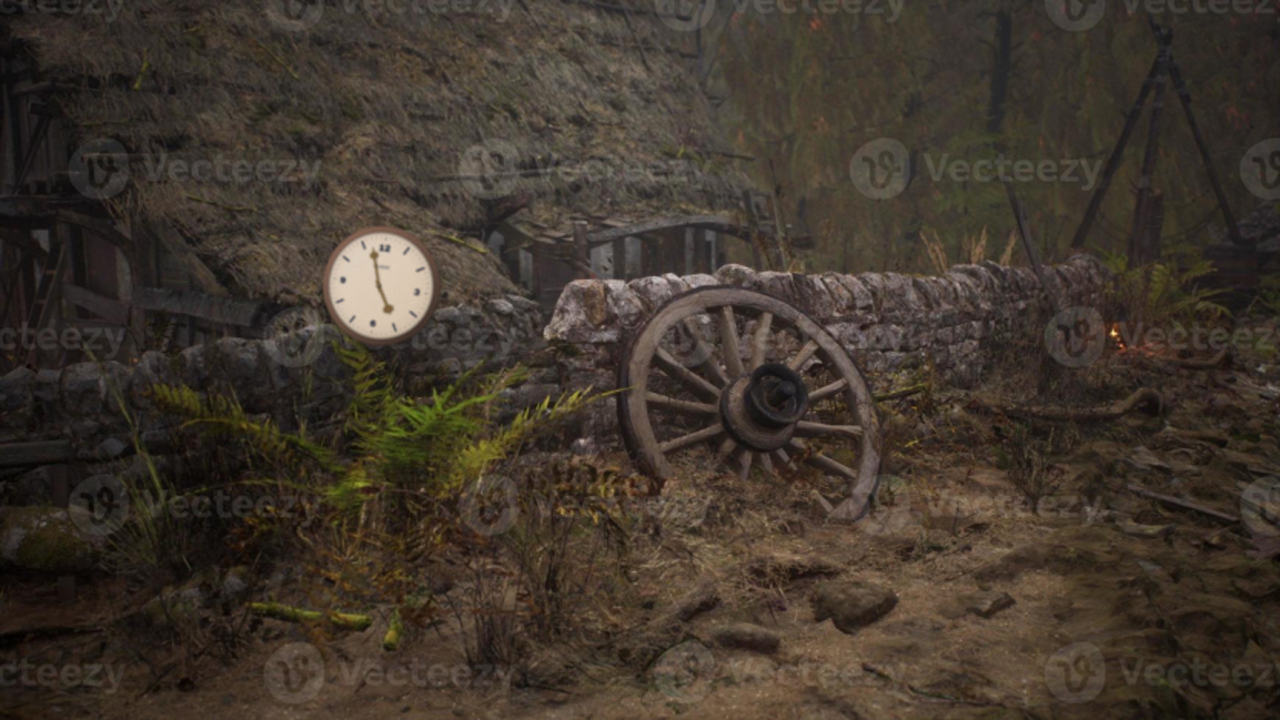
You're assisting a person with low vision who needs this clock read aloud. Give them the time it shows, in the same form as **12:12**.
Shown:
**4:57**
